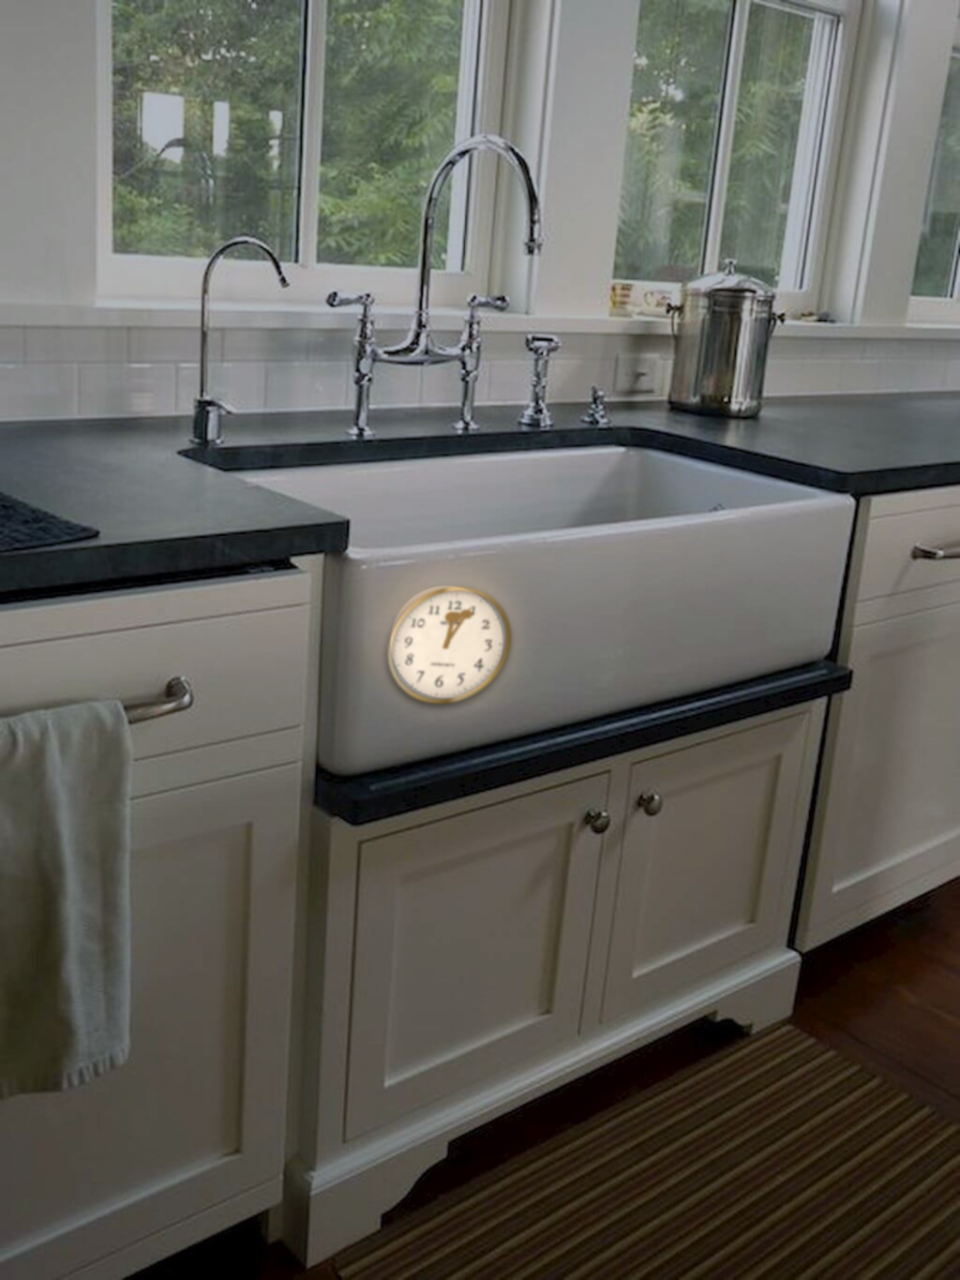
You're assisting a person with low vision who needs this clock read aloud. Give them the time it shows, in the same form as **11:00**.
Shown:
**12:04**
